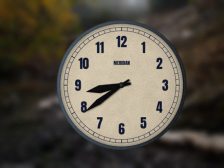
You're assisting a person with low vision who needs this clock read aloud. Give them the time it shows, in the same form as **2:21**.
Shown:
**8:39**
